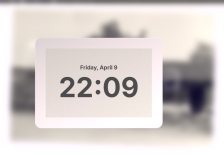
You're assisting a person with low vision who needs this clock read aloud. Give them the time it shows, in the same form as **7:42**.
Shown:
**22:09**
